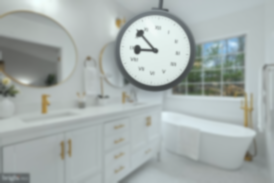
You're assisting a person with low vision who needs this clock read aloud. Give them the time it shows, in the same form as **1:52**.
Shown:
**8:52**
